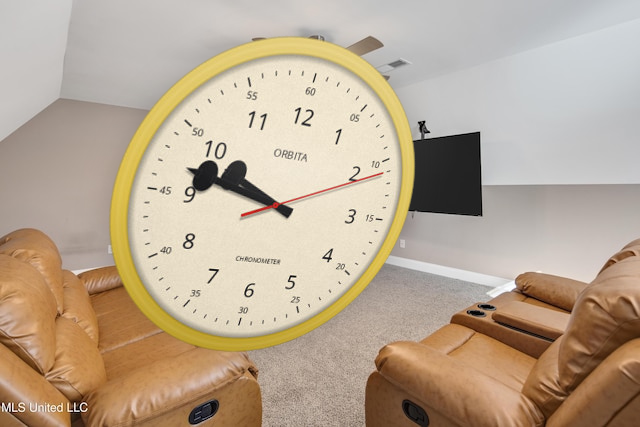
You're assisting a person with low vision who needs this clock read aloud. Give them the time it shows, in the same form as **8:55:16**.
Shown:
**9:47:11**
